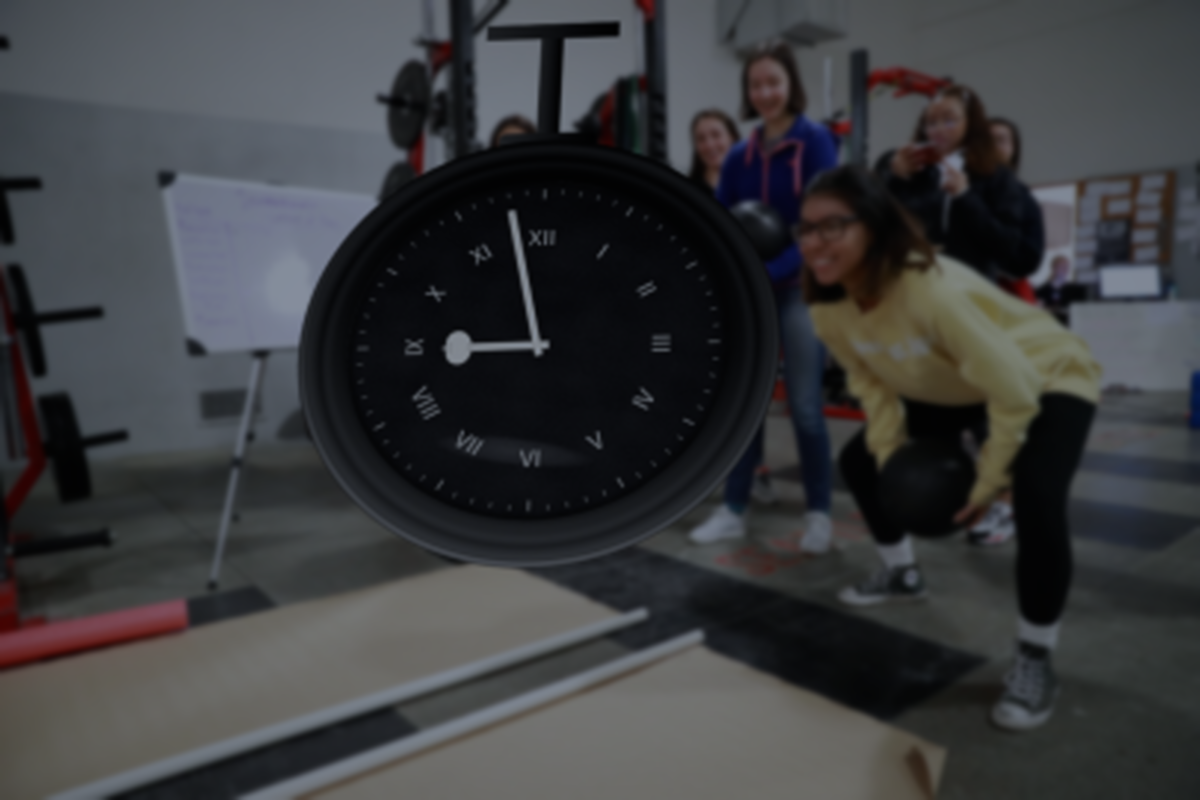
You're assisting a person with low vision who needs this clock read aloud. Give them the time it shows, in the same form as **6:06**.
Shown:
**8:58**
